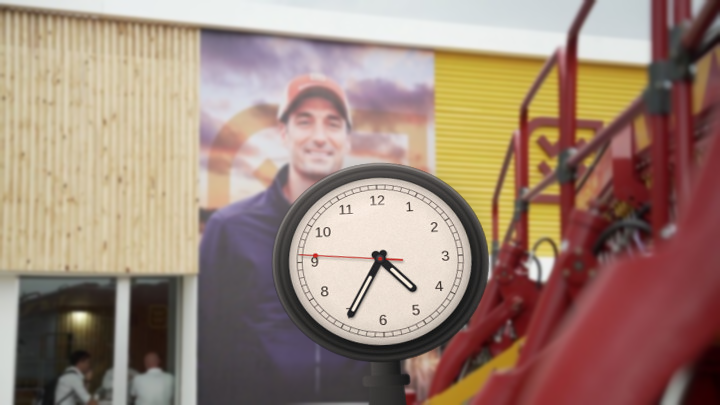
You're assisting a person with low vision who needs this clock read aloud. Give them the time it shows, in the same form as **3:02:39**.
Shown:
**4:34:46**
